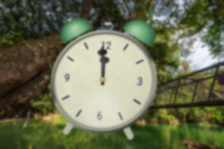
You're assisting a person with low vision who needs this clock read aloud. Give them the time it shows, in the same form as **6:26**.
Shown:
**11:59**
